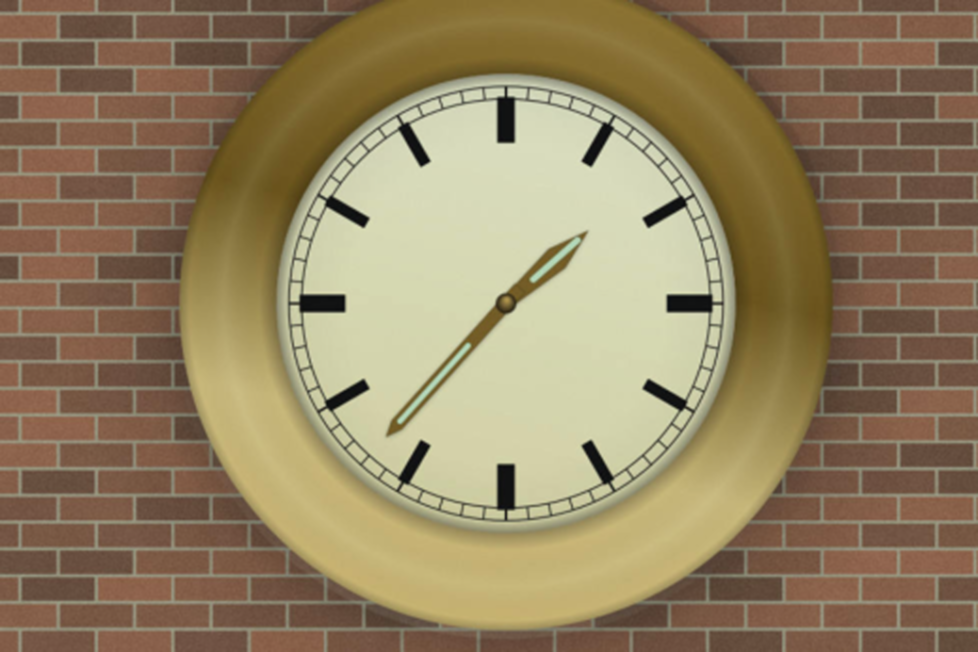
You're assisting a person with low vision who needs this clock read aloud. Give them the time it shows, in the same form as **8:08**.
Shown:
**1:37**
